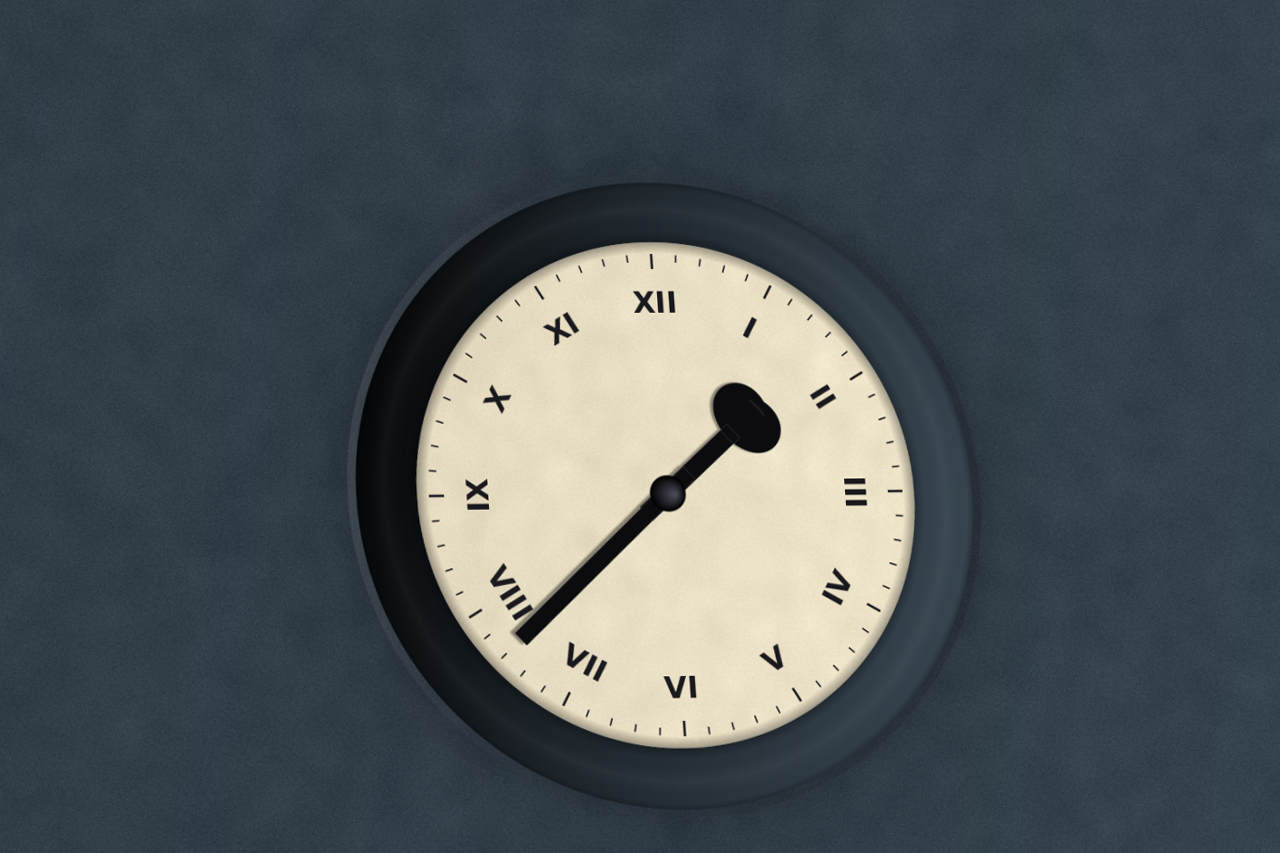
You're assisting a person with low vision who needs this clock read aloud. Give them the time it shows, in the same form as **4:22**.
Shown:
**1:38**
